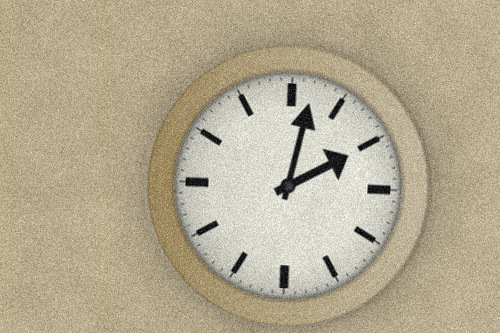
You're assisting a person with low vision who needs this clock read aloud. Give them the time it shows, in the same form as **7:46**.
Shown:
**2:02**
